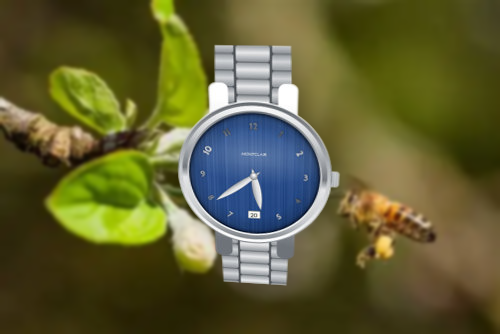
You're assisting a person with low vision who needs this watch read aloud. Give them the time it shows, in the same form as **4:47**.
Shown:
**5:39**
